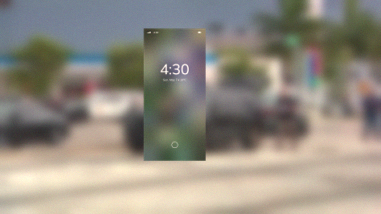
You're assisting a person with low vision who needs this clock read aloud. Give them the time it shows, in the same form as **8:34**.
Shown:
**4:30**
